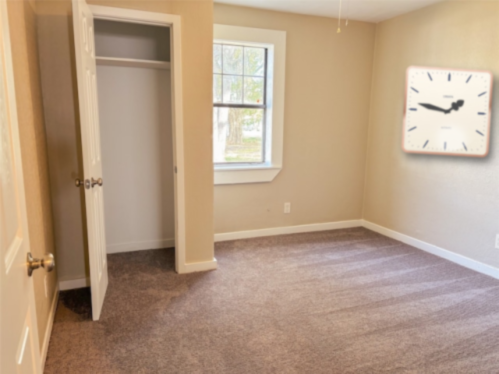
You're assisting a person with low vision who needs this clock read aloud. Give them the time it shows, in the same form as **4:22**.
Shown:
**1:47**
